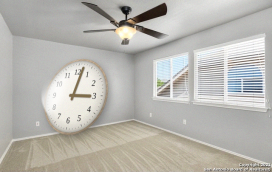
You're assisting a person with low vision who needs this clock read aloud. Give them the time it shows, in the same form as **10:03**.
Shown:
**3:02**
